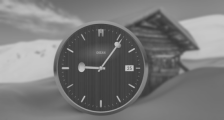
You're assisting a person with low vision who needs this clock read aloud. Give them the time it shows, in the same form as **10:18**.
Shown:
**9:06**
